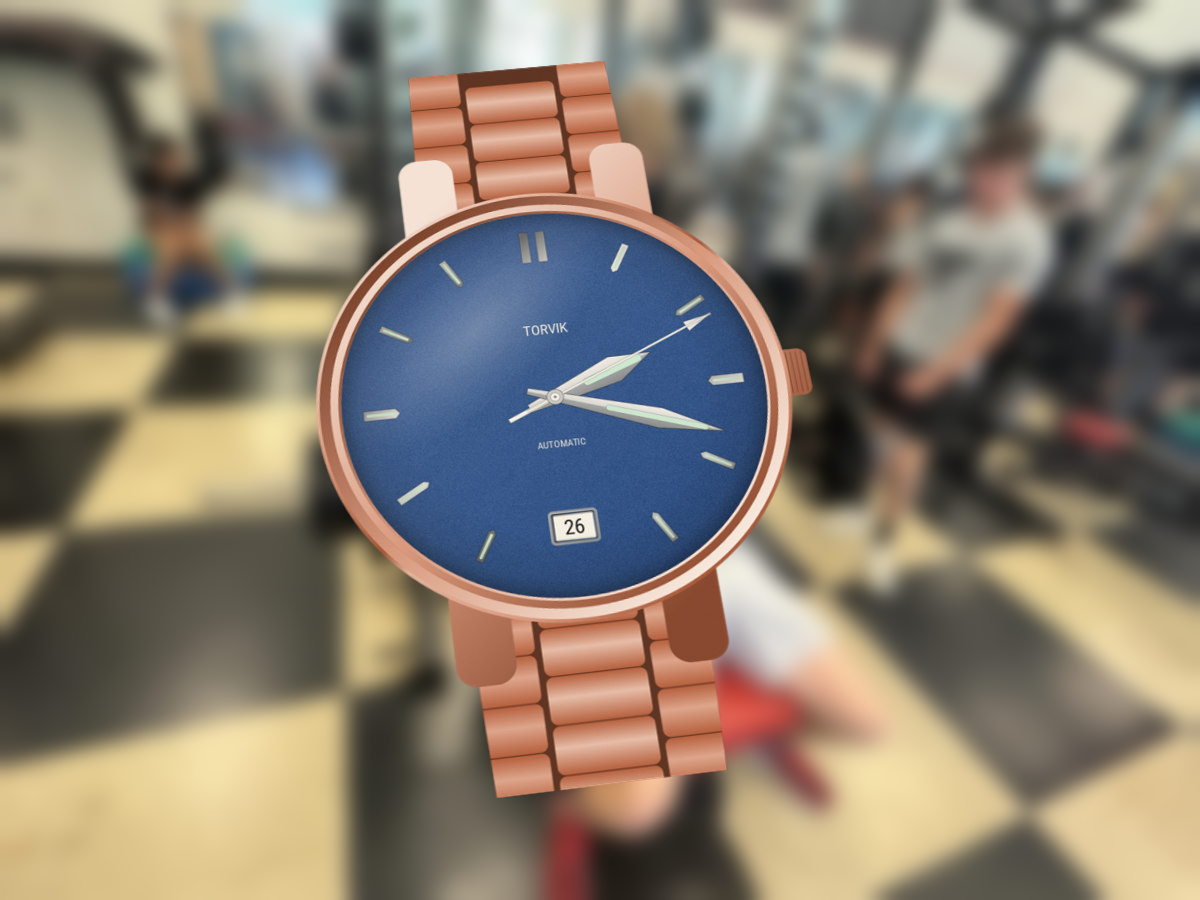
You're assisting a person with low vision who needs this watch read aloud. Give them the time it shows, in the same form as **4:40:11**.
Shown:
**2:18:11**
